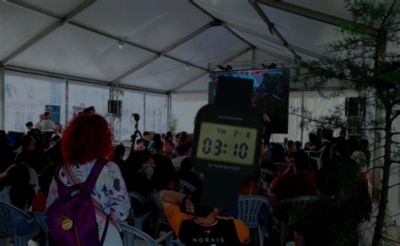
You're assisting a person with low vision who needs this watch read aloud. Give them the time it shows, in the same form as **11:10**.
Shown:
**3:10**
